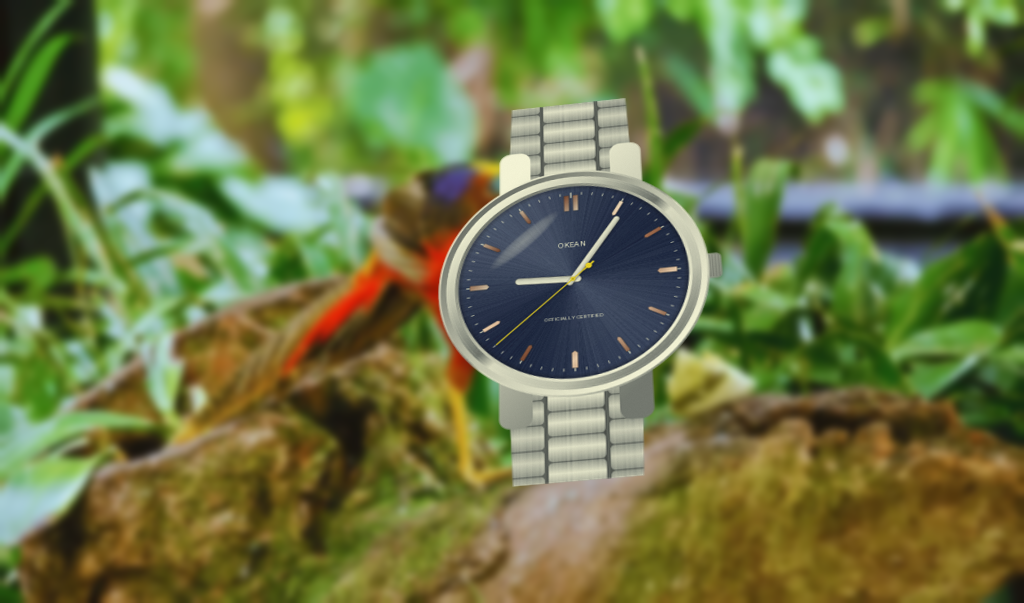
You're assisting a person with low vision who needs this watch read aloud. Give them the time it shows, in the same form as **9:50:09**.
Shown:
**9:05:38**
